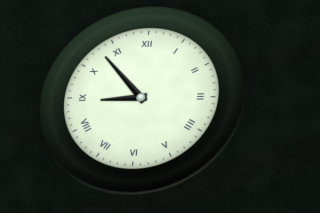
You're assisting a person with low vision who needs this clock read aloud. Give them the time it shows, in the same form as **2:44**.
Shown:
**8:53**
